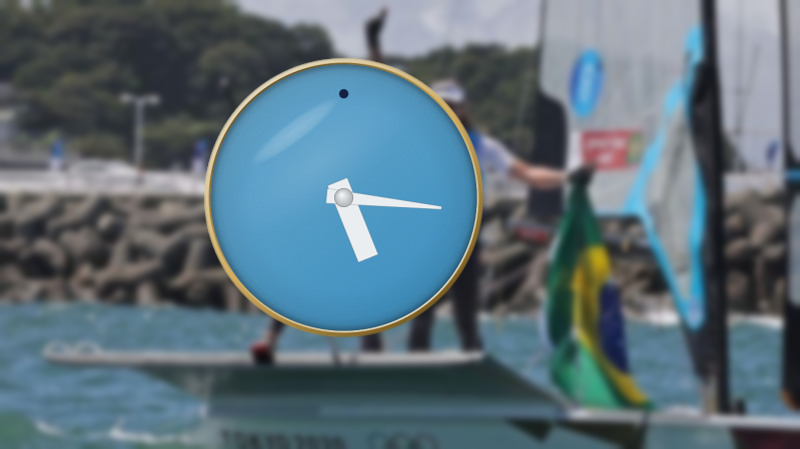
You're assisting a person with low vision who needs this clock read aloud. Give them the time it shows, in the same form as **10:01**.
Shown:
**5:16**
